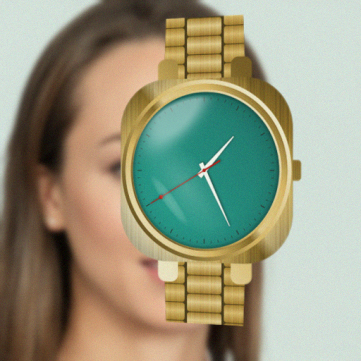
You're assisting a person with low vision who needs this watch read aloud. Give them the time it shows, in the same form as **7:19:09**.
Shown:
**1:25:40**
